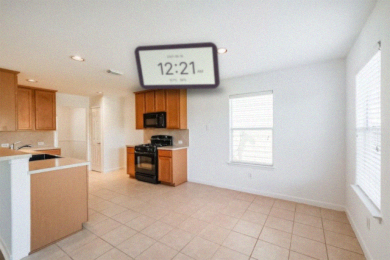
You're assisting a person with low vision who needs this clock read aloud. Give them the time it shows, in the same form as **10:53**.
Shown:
**12:21**
